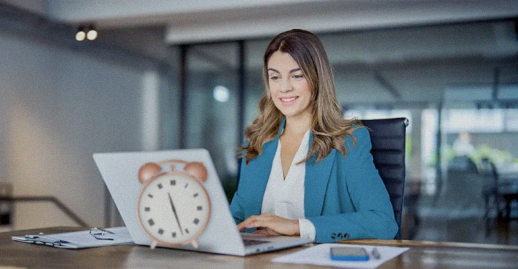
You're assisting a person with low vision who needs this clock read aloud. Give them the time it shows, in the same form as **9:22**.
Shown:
**11:27**
